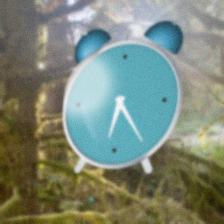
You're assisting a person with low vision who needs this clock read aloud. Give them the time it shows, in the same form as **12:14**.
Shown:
**6:24**
